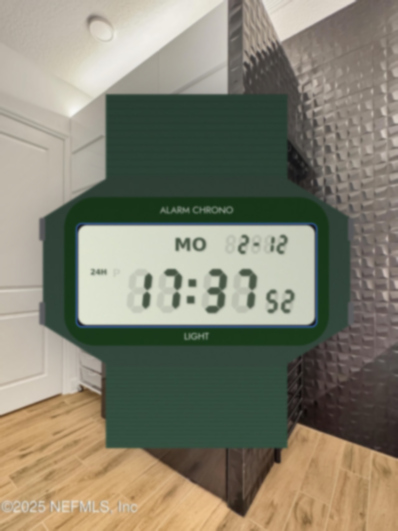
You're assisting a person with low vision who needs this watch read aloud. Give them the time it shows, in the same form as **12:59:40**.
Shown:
**17:37:52**
